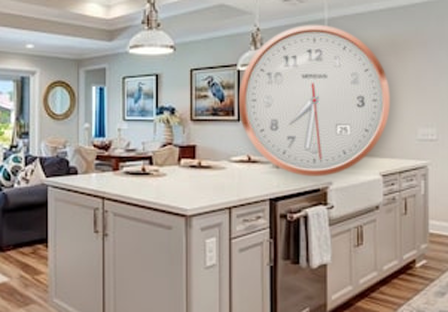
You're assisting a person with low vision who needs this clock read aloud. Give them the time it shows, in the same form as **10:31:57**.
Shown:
**7:31:29**
